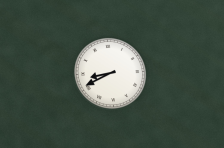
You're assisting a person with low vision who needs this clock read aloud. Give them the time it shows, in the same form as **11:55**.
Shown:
**8:41**
